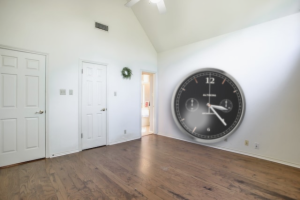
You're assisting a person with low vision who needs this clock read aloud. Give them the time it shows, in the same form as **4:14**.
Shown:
**3:23**
